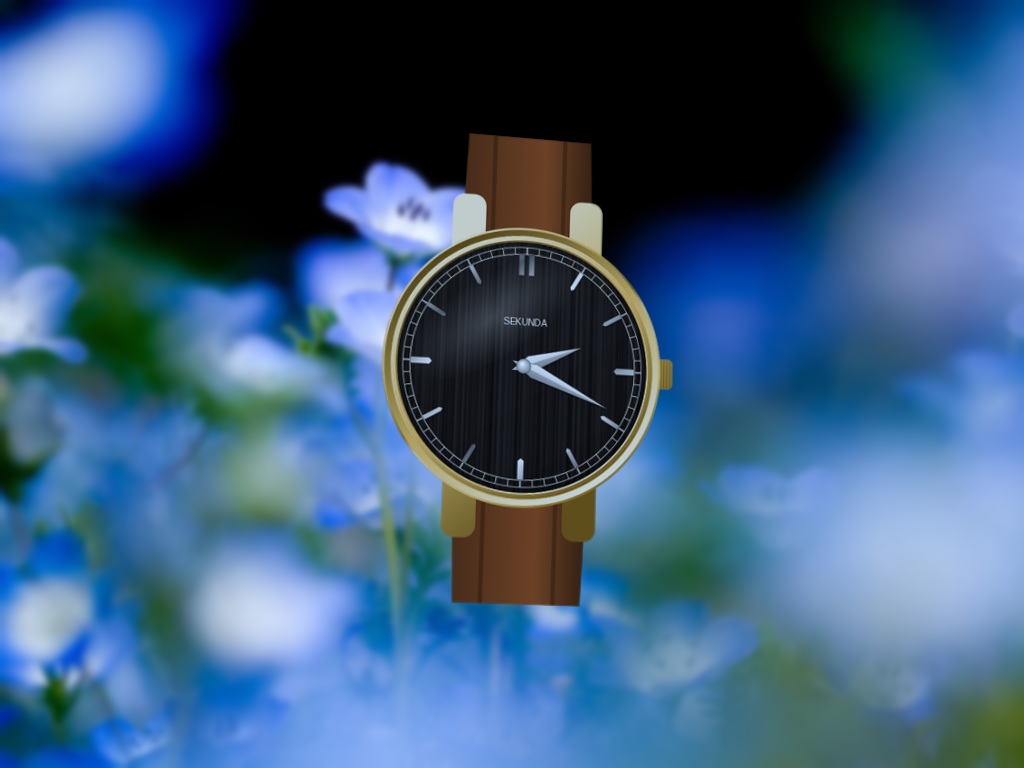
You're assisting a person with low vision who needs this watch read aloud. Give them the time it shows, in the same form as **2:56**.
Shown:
**2:19**
